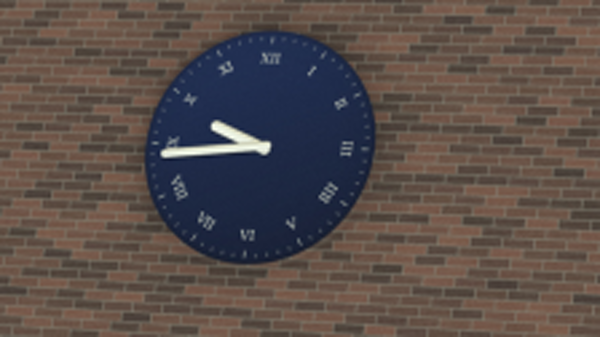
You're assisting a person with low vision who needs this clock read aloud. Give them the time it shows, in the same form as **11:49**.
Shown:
**9:44**
